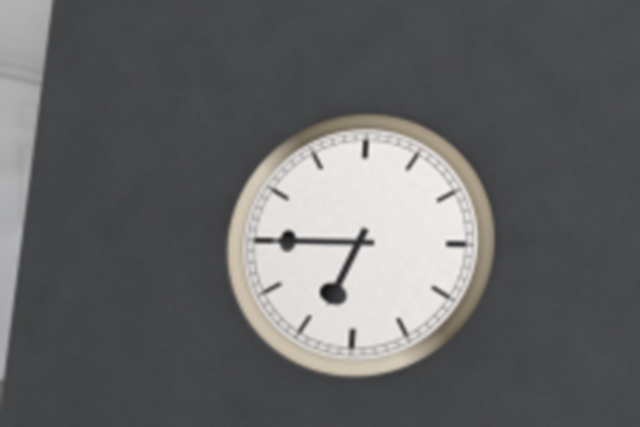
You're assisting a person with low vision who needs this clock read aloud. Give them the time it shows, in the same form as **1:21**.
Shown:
**6:45**
